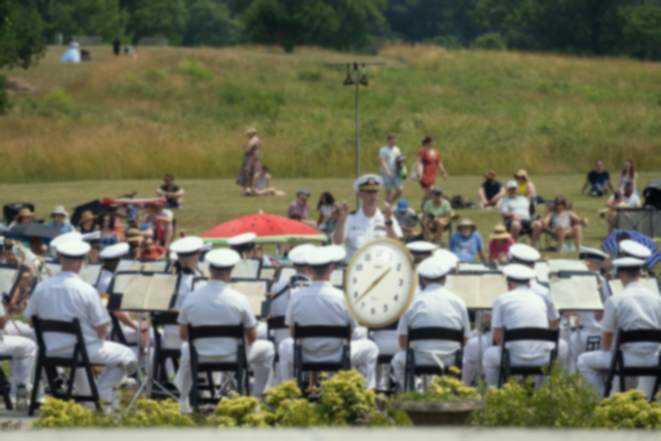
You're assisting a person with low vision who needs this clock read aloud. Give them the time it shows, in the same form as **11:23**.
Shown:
**1:38**
